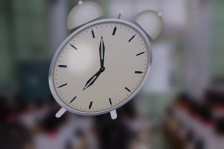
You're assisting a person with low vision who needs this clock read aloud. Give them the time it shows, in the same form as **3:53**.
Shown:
**6:57**
